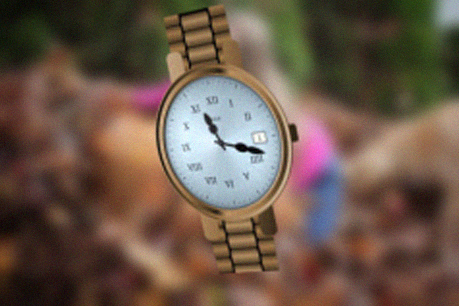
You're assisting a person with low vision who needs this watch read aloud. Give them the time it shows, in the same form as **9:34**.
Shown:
**11:18**
